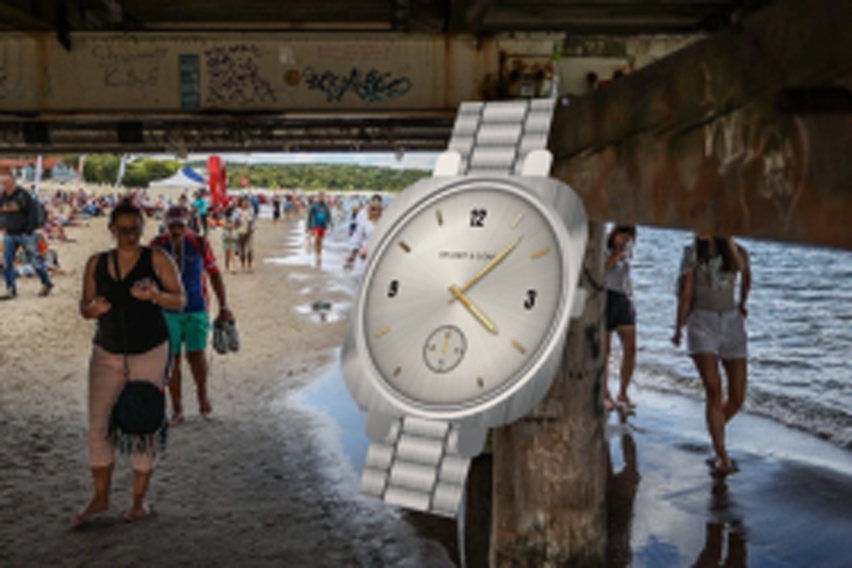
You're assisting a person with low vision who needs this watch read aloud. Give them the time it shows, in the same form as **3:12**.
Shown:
**4:07**
